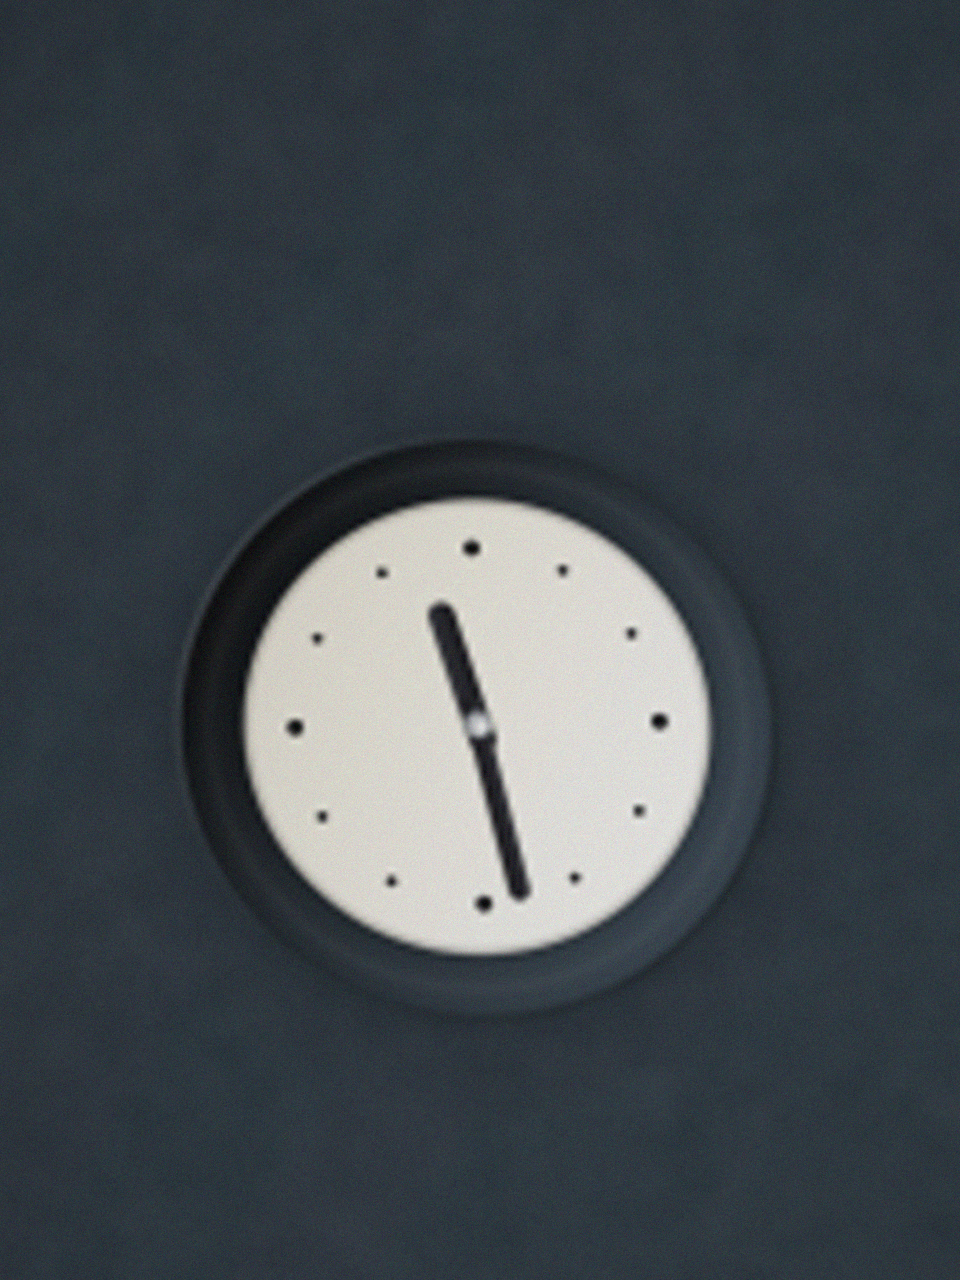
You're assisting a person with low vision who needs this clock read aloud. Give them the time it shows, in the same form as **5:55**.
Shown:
**11:28**
